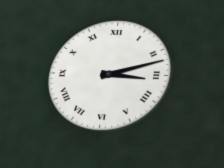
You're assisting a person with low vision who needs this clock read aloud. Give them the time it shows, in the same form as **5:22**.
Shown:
**3:12**
